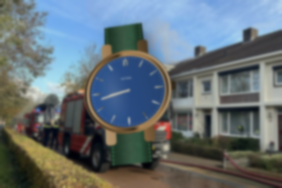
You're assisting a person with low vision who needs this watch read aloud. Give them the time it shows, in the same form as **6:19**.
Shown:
**8:43**
